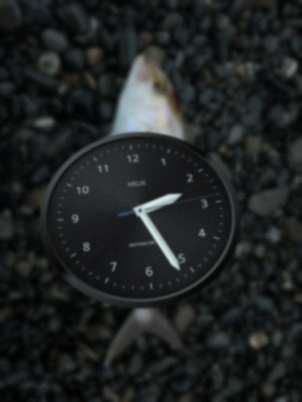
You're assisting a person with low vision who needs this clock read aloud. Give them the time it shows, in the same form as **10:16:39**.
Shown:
**2:26:14**
